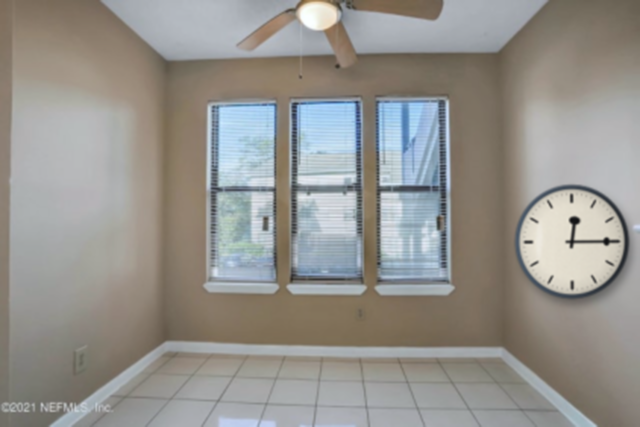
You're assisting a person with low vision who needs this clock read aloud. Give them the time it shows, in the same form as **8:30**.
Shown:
**12:15**
